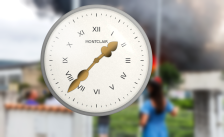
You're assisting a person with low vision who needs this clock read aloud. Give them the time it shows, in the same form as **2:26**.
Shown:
**1:37**
